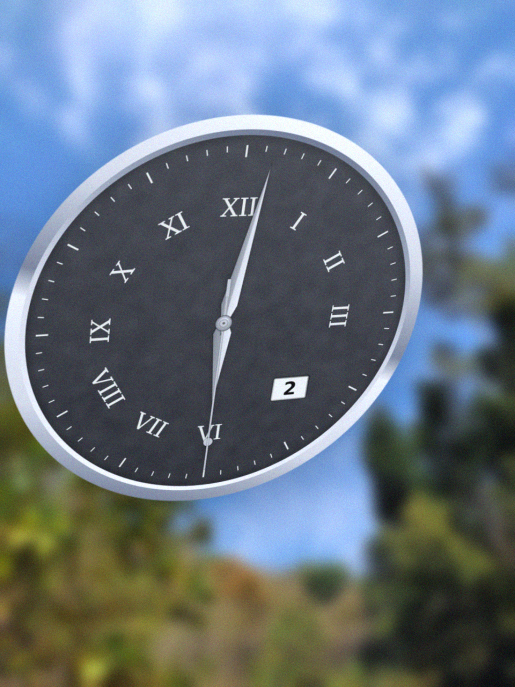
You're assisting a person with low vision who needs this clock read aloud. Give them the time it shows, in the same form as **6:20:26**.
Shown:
**6:01:30**
